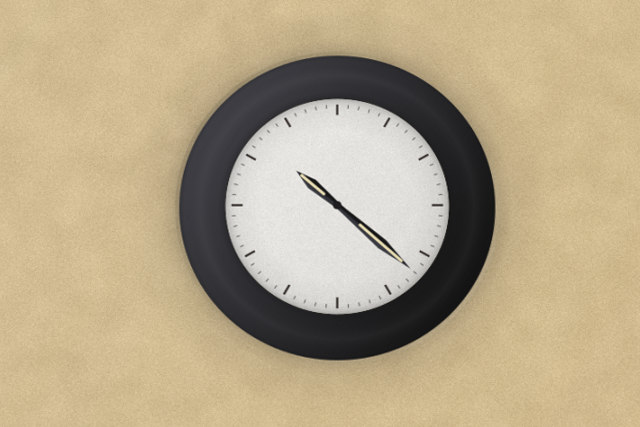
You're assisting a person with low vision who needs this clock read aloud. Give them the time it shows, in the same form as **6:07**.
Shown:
**10:22**
